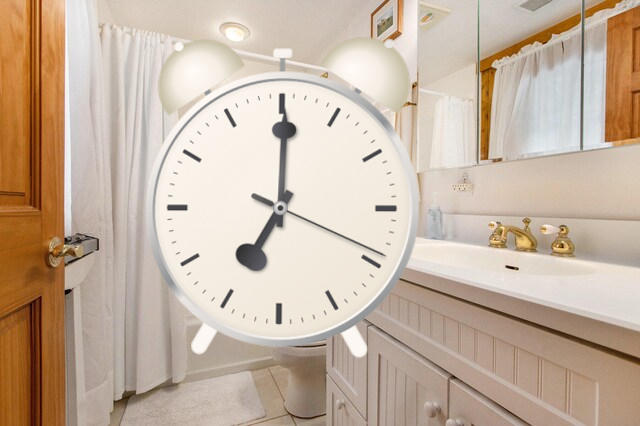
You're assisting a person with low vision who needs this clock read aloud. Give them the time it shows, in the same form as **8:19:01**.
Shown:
**7:00:19**
